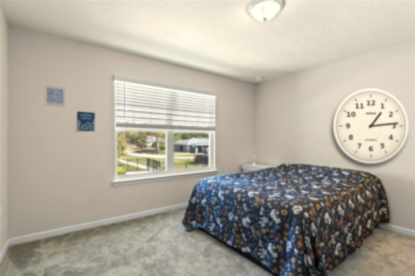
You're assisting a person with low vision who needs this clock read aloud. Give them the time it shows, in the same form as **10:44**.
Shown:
**1:14**
